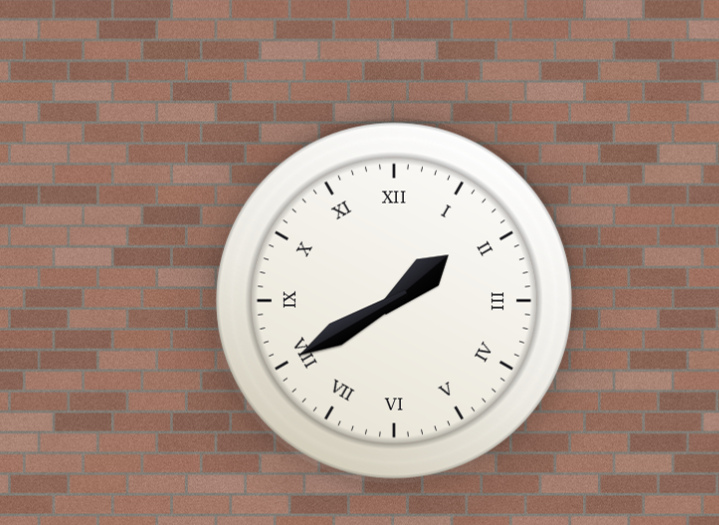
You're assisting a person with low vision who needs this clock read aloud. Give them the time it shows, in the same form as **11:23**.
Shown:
**1:40**
